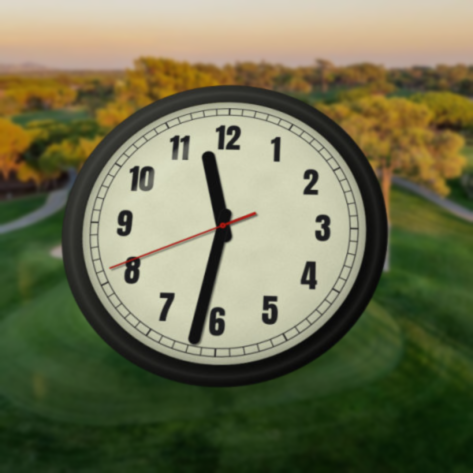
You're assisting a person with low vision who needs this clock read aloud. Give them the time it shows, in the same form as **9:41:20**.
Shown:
**11:31:41**
